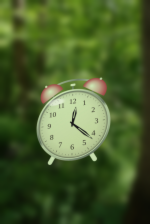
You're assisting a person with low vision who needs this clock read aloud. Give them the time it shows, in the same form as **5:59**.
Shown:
**12:22**
